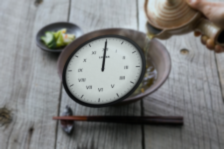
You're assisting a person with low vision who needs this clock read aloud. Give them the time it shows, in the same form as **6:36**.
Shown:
**12:00**
